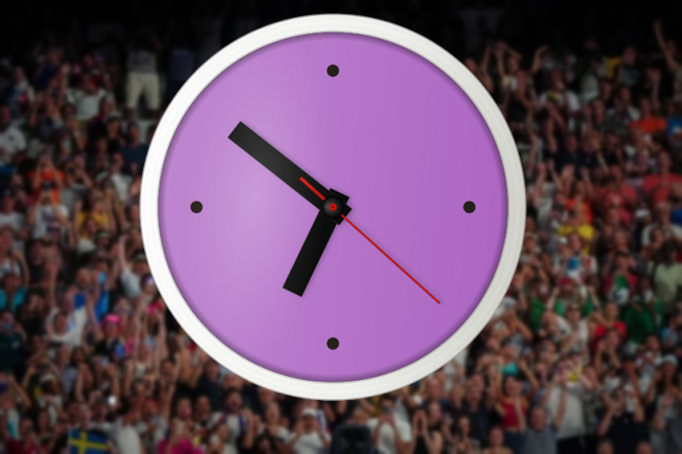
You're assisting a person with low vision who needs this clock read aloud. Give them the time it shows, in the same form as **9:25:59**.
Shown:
**6:51:22**
